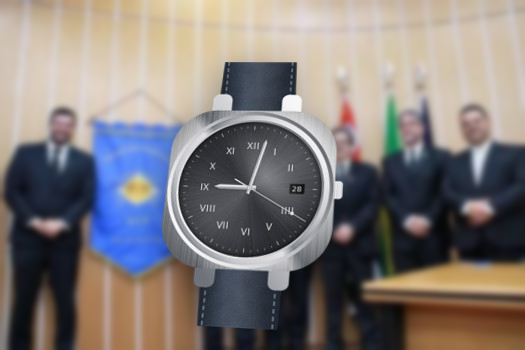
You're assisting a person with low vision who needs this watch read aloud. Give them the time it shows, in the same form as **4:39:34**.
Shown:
**9:02:20**
